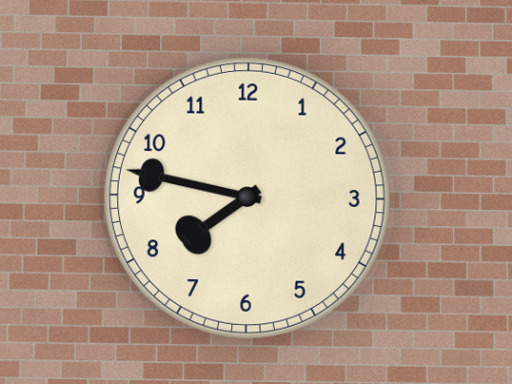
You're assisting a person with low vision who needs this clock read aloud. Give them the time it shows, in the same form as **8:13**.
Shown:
**7:47**
